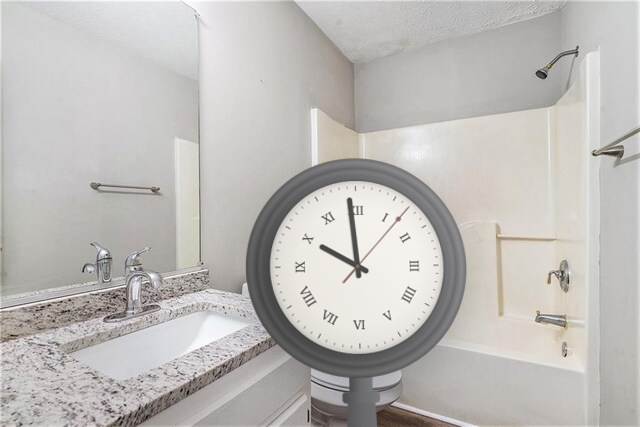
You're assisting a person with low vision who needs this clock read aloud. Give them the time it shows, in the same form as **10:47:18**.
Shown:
**9:59:07**
